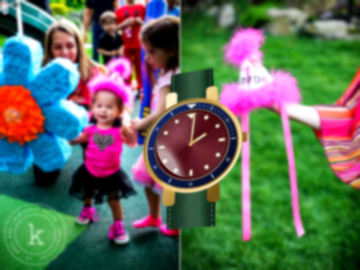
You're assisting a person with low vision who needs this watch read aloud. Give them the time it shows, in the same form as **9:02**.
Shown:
**2:01**
